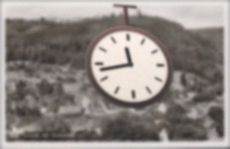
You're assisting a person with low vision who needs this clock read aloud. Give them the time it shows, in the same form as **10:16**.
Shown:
**11:43**
